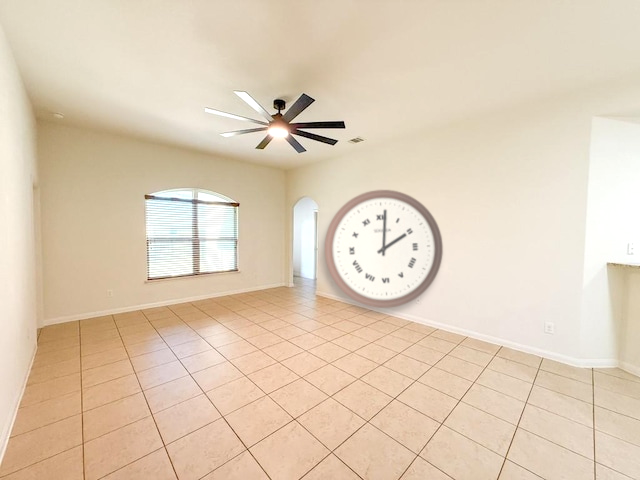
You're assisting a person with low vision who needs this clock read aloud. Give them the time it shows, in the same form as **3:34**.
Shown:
**2:01**
